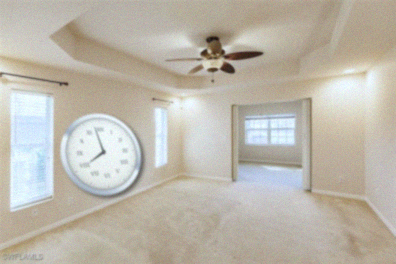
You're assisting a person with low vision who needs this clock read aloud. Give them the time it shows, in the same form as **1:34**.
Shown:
**7:58**
